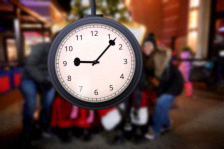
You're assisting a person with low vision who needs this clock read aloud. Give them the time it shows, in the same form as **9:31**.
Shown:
**9:07**
